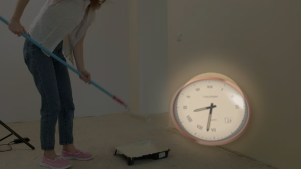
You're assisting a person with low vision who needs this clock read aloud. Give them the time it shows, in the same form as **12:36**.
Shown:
**8:32**
